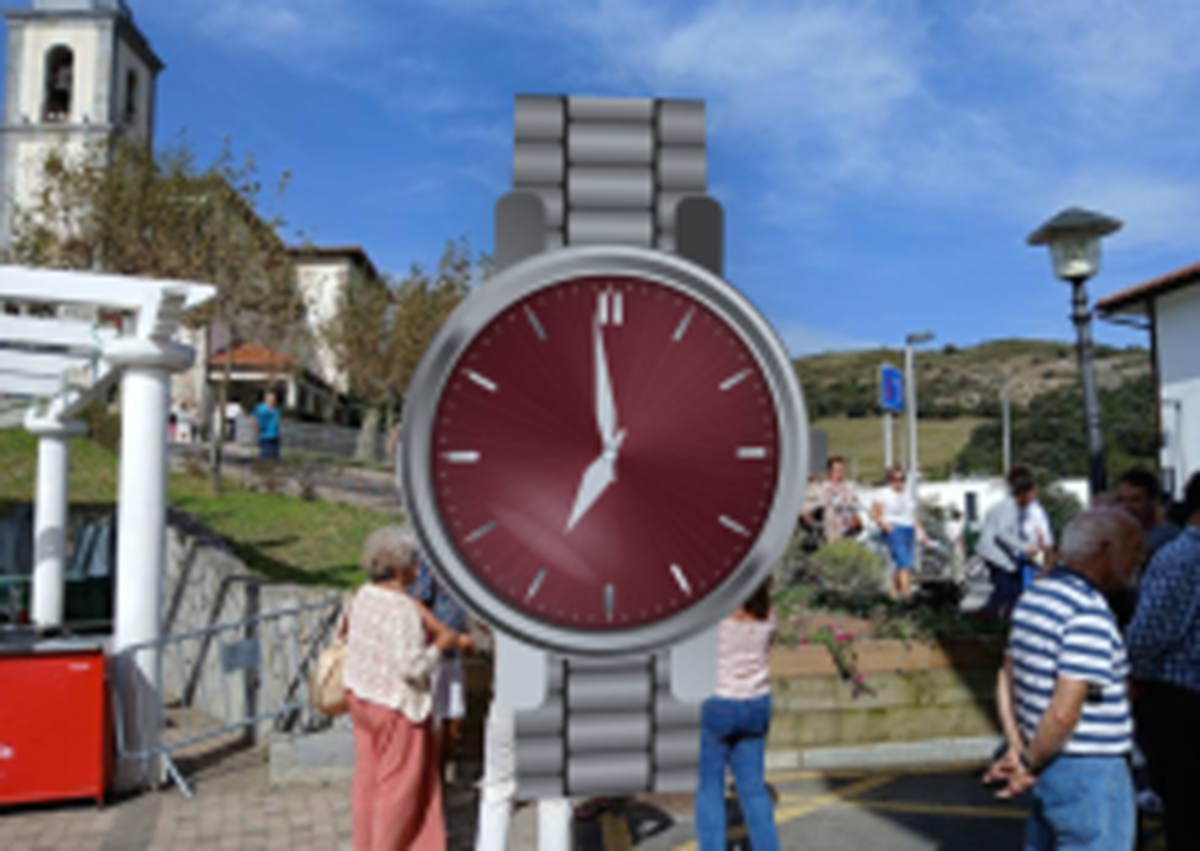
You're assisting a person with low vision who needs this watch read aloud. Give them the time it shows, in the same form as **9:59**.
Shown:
**6:59**
